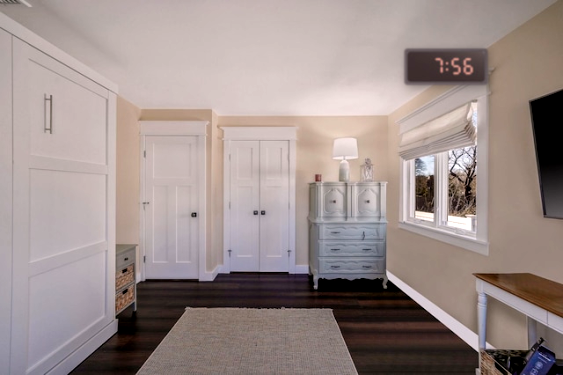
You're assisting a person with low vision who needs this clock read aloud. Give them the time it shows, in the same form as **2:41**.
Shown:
**7:56**
